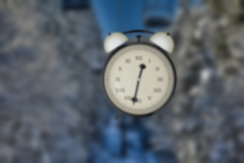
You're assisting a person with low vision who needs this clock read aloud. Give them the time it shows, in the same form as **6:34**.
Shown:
**12:32**
